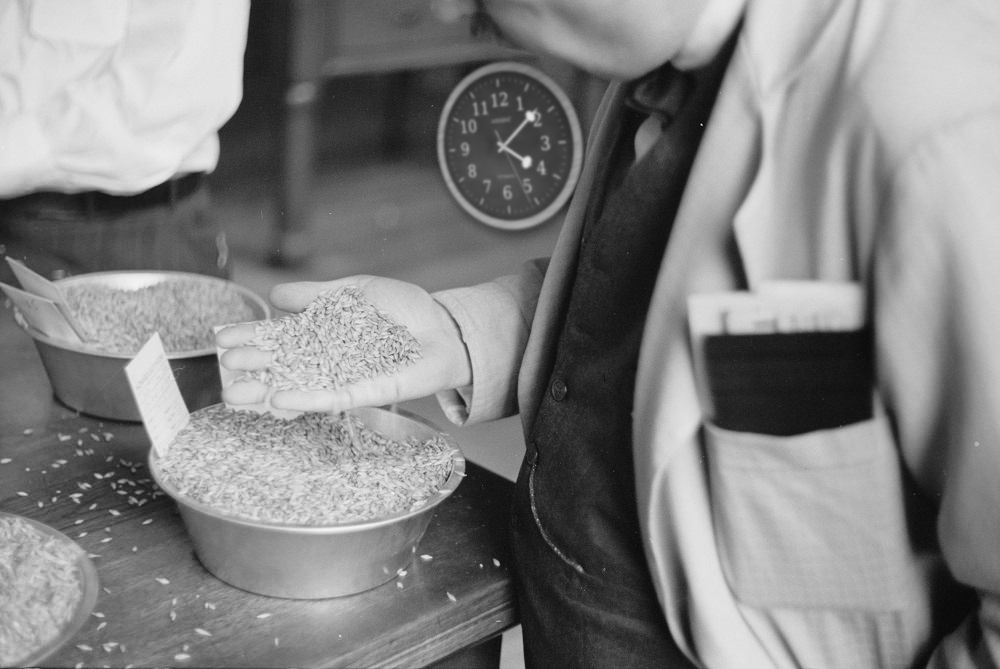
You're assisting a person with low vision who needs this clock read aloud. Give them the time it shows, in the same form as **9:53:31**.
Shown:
**4:08:26**
